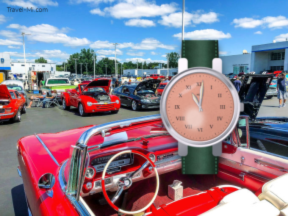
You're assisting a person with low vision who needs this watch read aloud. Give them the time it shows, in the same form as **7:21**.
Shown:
**11:01**
